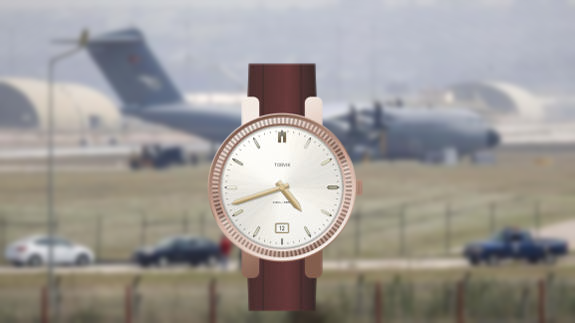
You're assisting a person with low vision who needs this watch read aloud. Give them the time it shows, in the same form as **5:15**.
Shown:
**4:42**
